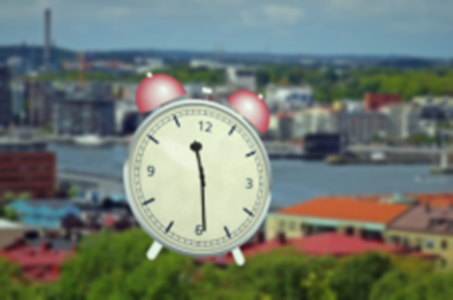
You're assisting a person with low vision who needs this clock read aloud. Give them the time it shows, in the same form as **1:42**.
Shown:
**11:29**
